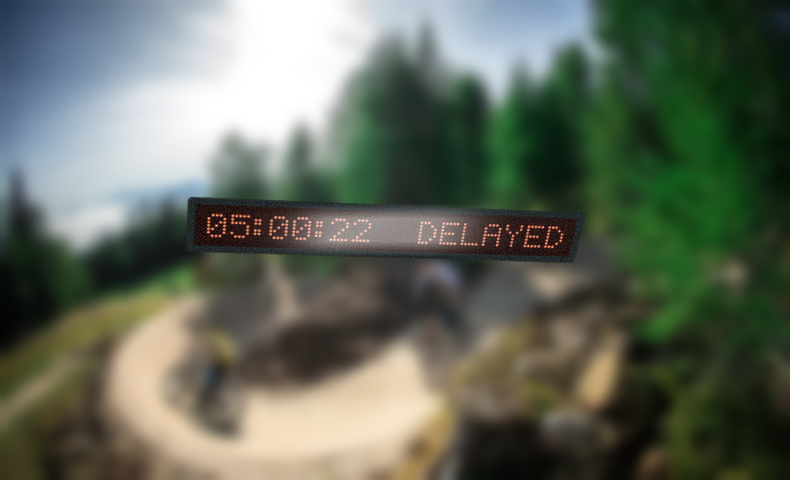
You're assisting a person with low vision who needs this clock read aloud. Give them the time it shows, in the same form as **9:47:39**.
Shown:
**5:00:22**
